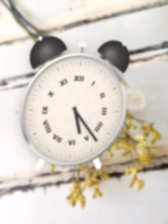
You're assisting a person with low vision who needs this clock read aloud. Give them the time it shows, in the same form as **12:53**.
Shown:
**5:23**
